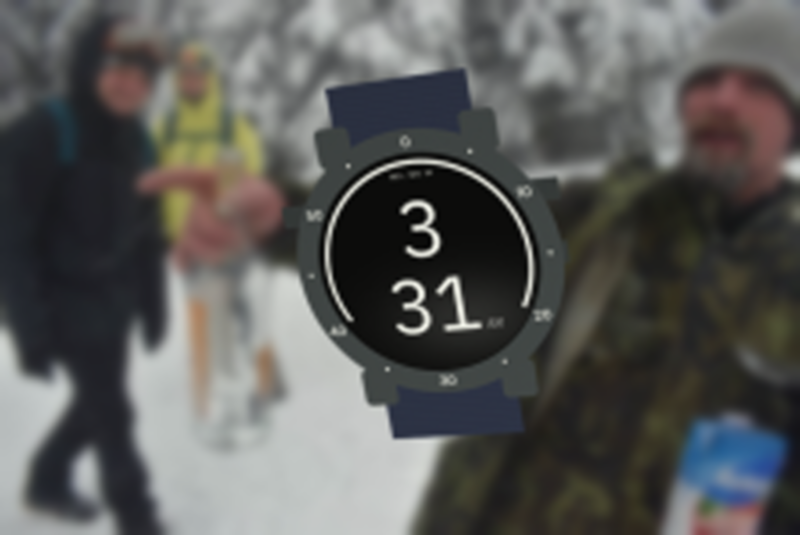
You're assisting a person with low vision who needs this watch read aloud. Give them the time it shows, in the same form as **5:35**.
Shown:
**3:31**
